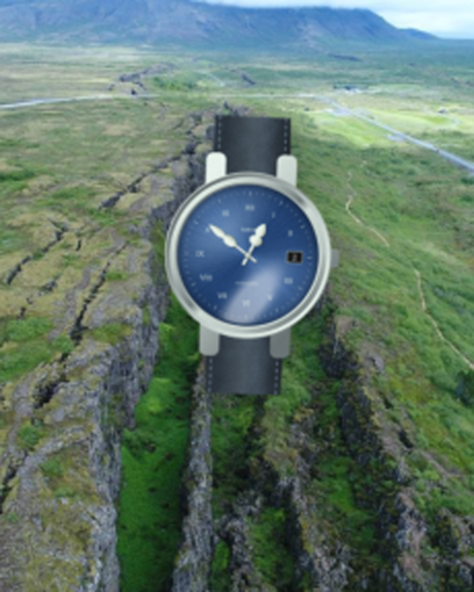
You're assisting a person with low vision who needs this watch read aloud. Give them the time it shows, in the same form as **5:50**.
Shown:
**12:51**
